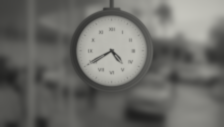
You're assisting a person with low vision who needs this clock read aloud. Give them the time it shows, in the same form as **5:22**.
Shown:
**4:40**
